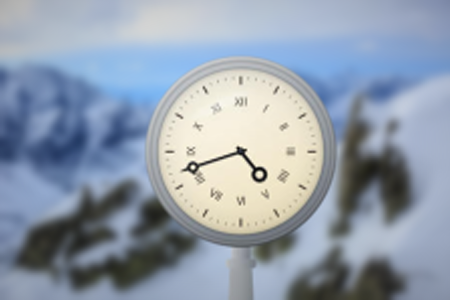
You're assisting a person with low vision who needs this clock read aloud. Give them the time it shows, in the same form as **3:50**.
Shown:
**4:42**
